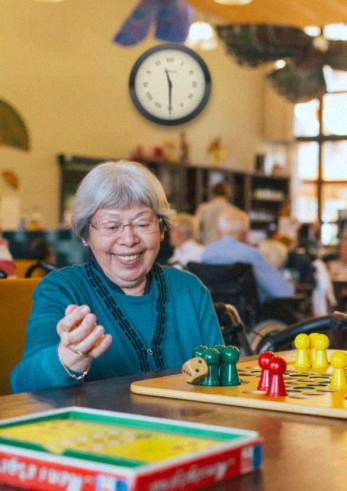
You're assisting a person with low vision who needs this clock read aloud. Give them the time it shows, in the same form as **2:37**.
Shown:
**11:30**
